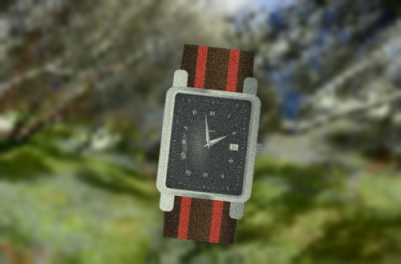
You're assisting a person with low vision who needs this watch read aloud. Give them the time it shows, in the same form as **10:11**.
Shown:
**1:58**
